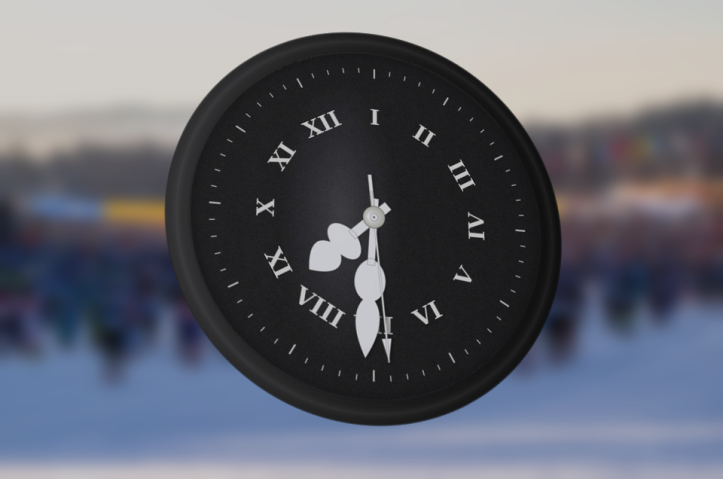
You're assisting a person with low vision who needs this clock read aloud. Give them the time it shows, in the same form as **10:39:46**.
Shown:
**8:35:34**
